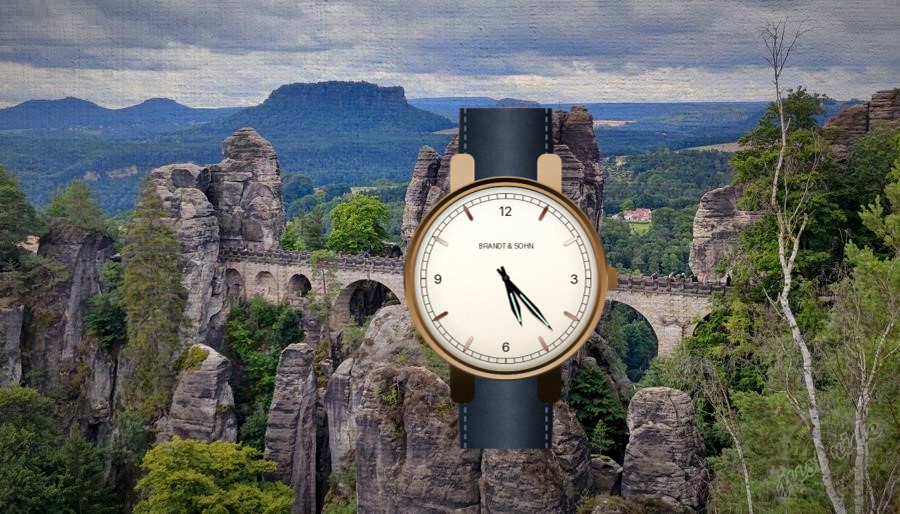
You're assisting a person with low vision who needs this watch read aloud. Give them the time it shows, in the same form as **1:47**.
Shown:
**5:23**
